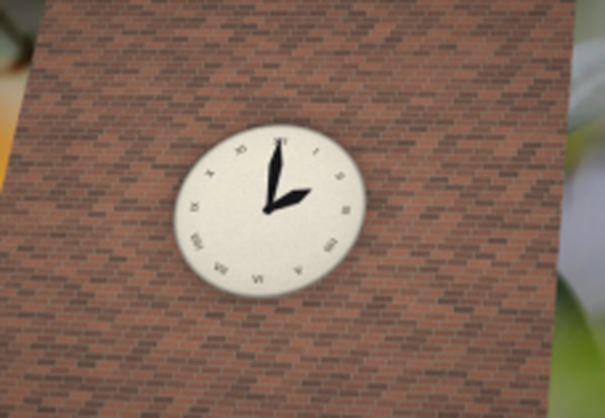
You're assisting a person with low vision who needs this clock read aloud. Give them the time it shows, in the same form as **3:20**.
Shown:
**2:00**
